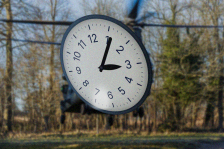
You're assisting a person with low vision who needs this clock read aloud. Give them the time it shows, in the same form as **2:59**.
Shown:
**3:06**
